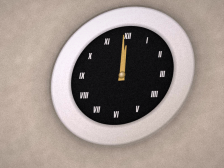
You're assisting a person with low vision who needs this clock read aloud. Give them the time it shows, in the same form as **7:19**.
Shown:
**11:59**
